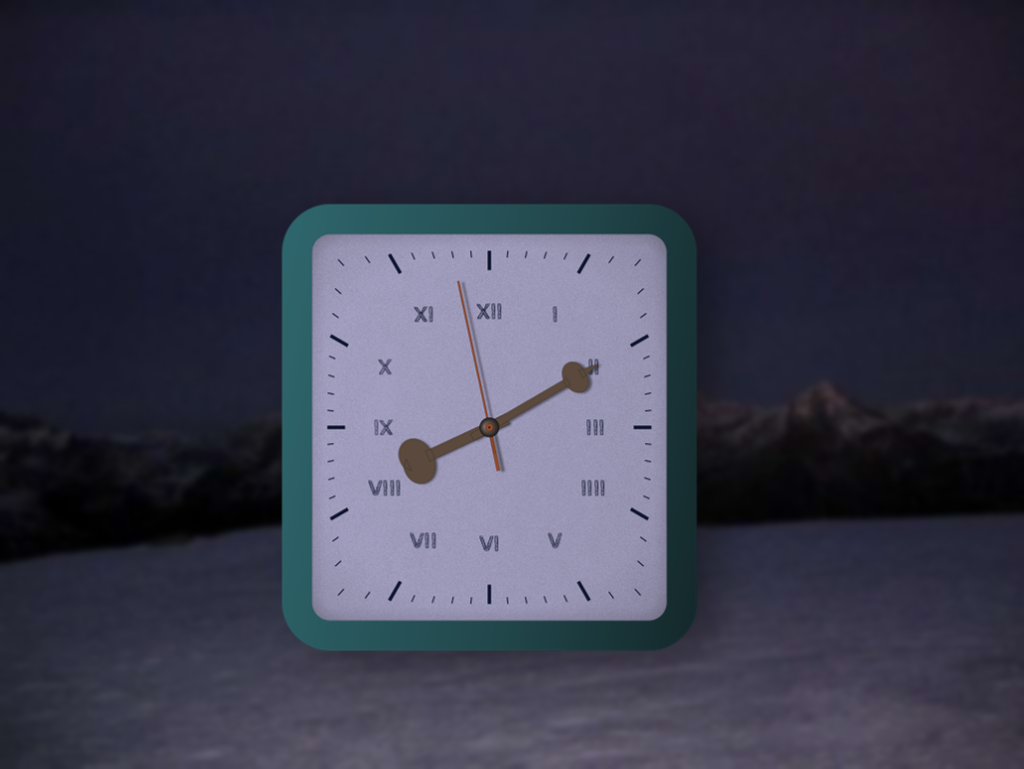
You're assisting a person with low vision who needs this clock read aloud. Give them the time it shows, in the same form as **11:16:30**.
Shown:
**8:09:58**
